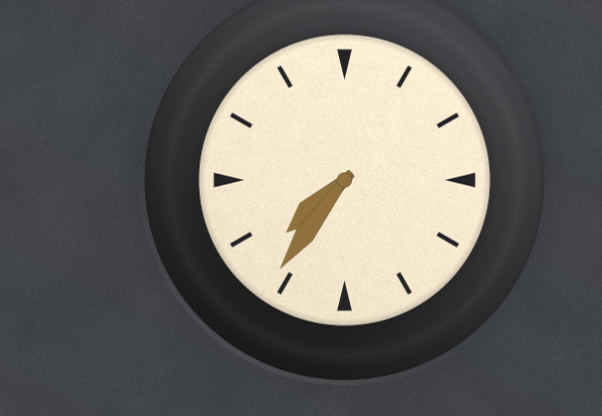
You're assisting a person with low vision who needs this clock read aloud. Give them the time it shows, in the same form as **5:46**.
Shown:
**7:36**
